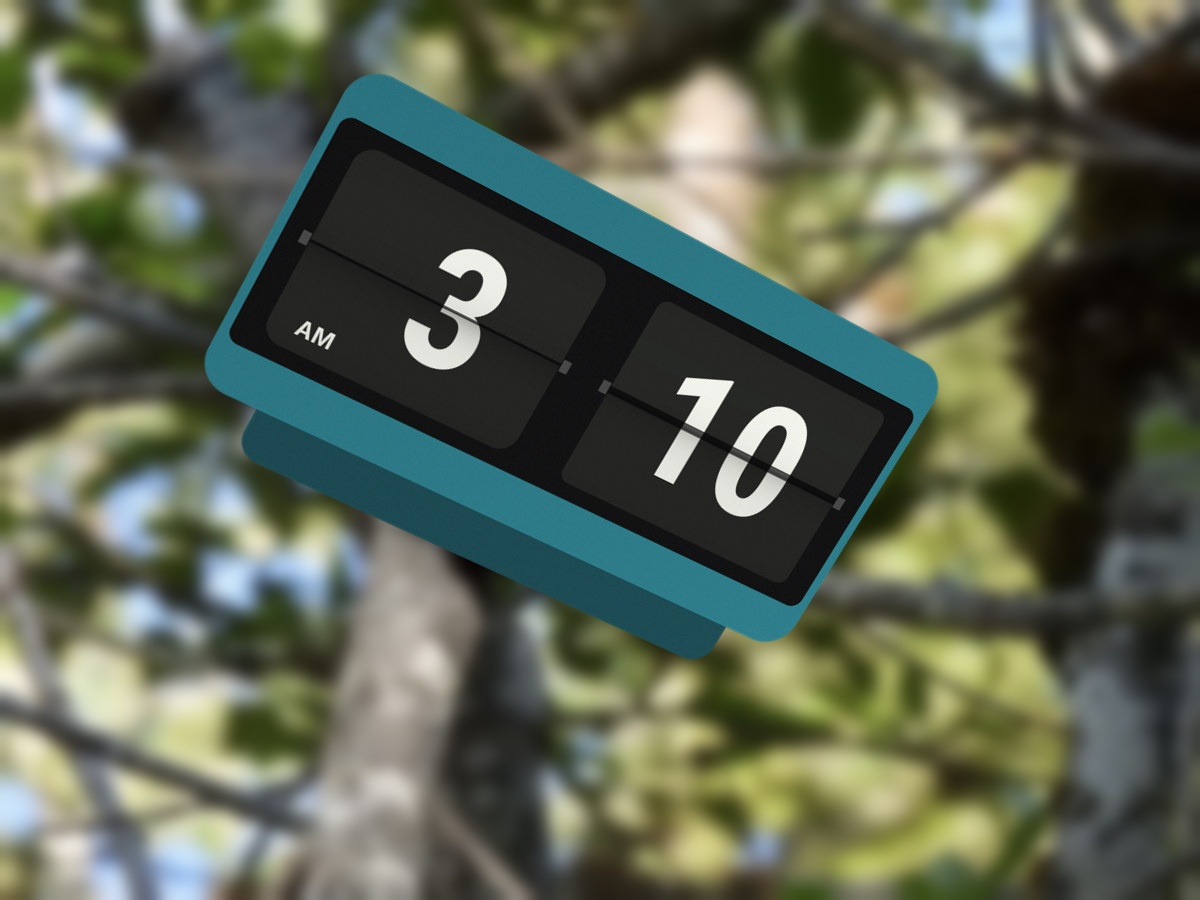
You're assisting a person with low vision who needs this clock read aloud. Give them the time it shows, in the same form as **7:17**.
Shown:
**3:10**
